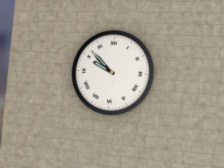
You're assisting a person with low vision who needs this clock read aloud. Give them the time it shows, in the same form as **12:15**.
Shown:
**9:52**
